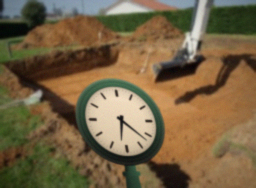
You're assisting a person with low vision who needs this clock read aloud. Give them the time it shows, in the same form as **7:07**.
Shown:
**6:22**
